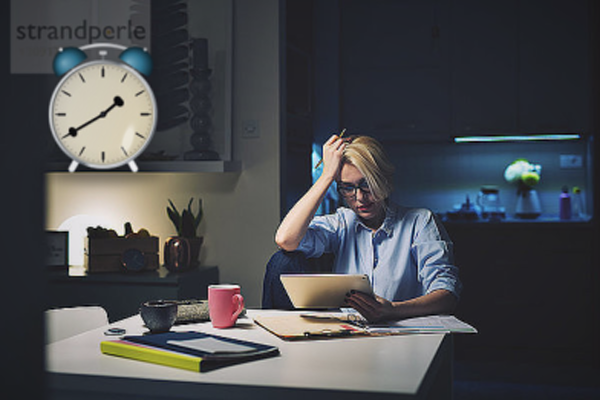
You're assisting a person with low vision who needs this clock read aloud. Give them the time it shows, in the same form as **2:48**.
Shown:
**1:40**
